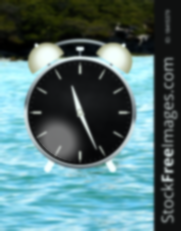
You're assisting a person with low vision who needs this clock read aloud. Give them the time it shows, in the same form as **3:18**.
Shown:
**11:26**
